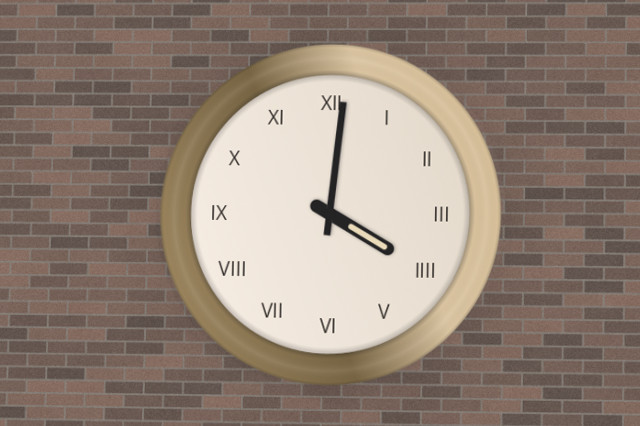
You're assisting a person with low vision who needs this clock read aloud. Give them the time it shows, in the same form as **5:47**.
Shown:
**4:01**
